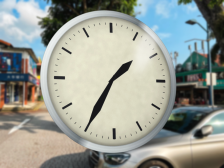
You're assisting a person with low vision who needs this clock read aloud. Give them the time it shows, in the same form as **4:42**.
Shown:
**1:35**
